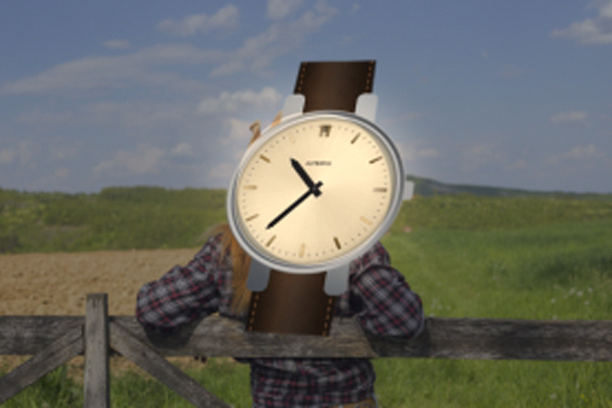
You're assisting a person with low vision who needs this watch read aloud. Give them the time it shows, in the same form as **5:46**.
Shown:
**10:37**
